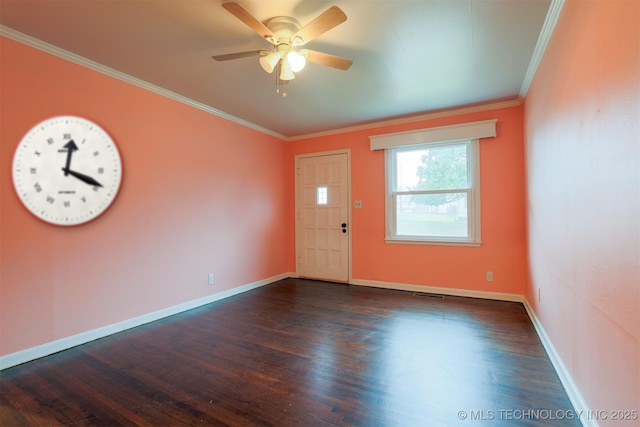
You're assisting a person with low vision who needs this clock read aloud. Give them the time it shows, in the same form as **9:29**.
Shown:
**12:19**
